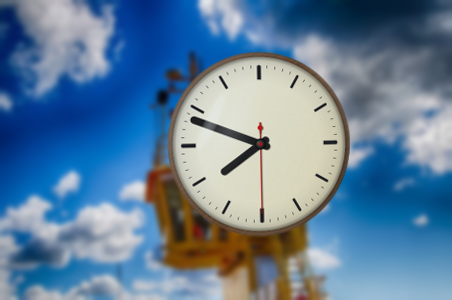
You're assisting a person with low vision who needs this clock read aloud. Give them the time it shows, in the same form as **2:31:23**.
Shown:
**7:48:30**
